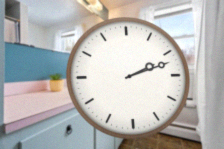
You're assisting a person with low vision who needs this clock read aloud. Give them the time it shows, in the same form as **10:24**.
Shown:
**2:12**
